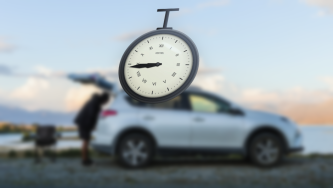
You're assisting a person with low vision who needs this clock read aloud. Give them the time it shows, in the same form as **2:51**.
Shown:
**8:44**
